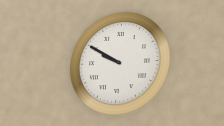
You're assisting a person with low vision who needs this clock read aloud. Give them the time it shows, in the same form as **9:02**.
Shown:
**9:50**
